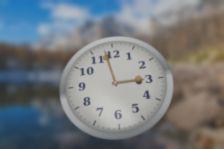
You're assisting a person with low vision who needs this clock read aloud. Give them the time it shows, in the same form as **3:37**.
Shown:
**2:58**
